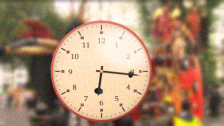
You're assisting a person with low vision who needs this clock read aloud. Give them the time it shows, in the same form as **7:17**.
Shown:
**6:16**
